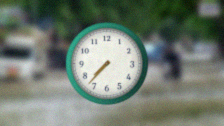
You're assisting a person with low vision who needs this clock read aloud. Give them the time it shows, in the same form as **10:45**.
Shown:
**7:37**
